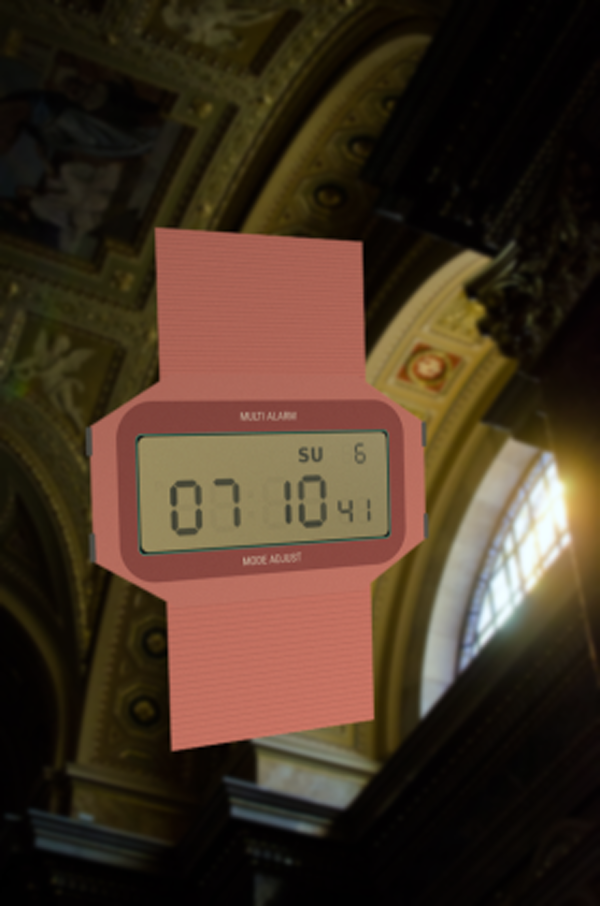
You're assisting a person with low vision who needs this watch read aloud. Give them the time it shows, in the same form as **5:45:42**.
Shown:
**7:10:41**
